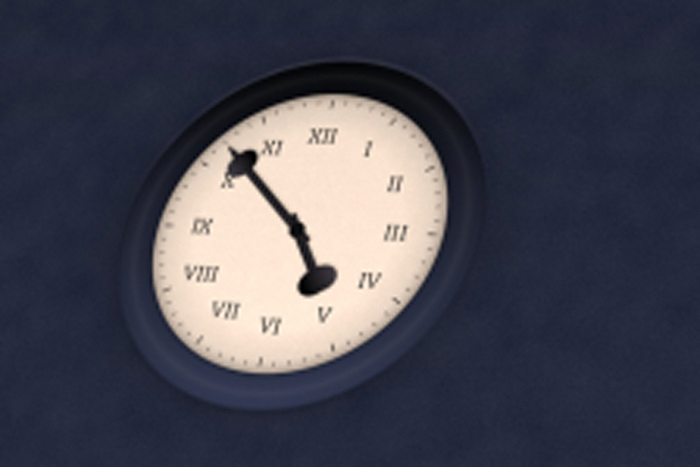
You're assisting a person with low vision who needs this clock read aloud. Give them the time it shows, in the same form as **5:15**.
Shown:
**4:52**
